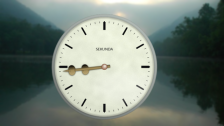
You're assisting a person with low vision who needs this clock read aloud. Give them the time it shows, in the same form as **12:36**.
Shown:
**8:44**
